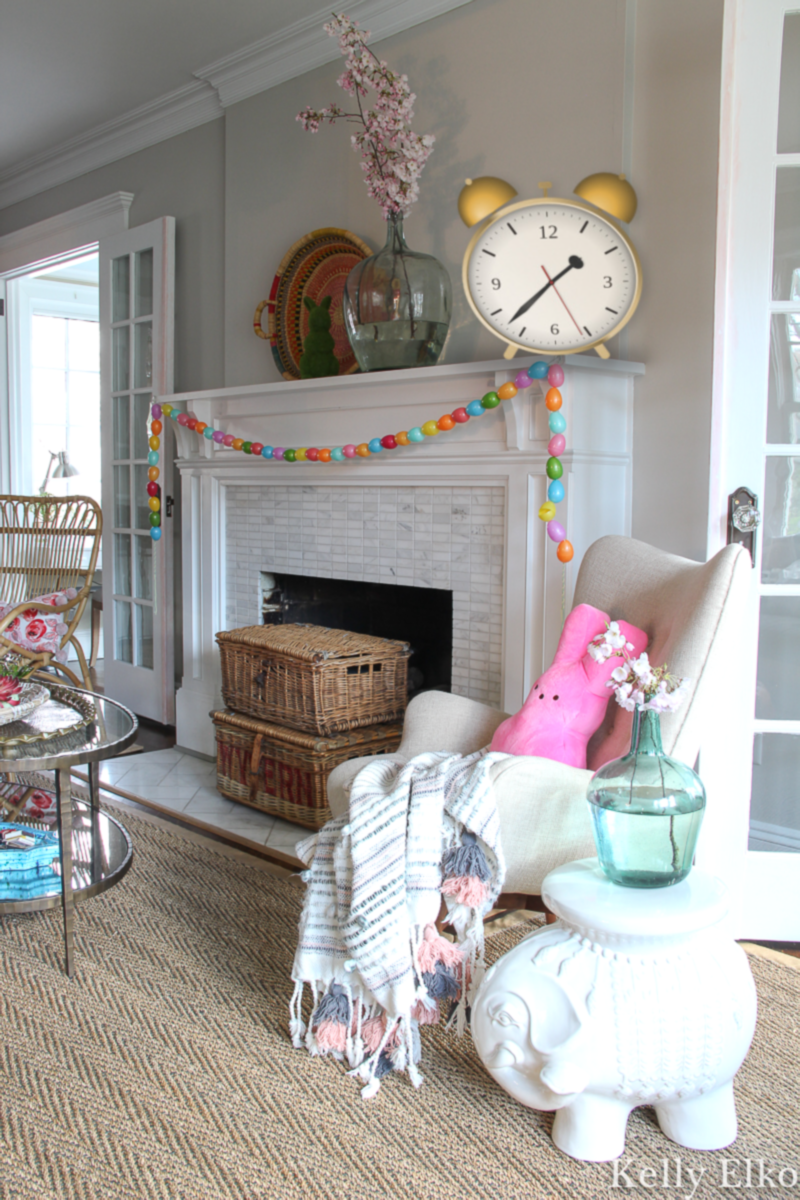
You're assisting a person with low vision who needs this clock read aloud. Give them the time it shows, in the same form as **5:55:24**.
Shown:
**1:37:26**
